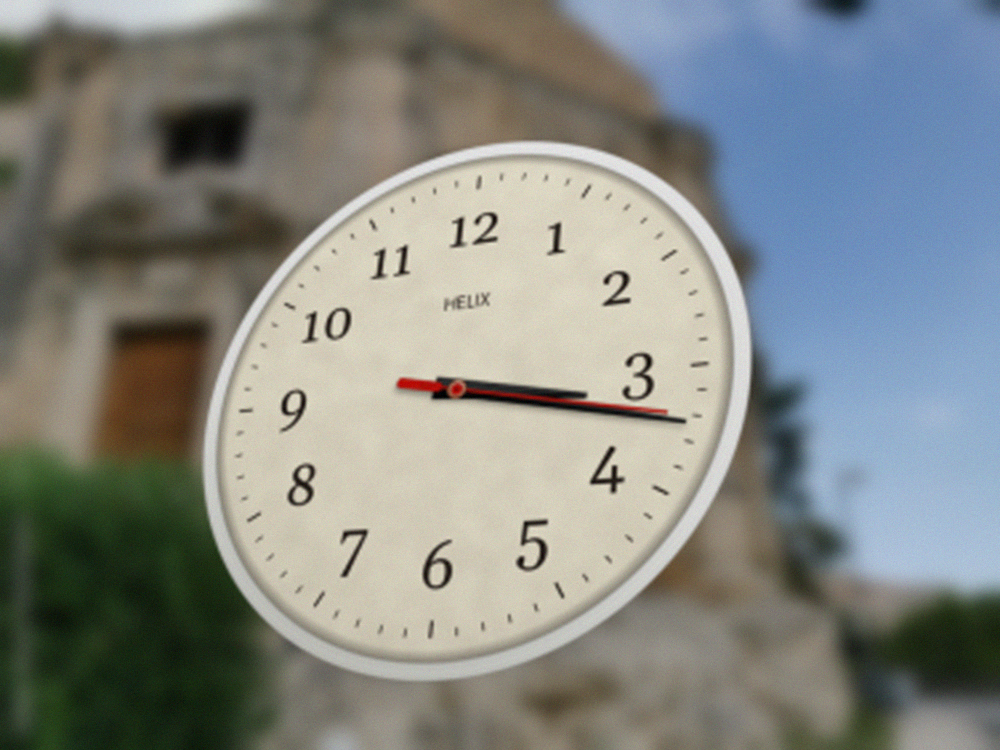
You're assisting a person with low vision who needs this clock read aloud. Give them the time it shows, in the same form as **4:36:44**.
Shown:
**3:17:17**
